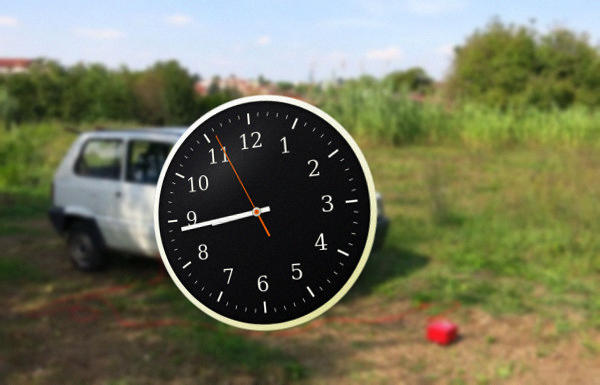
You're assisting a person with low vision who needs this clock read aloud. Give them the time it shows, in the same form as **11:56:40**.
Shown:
**8:43:56**
